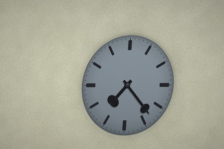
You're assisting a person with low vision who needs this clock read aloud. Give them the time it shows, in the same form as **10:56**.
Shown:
**7:23**
